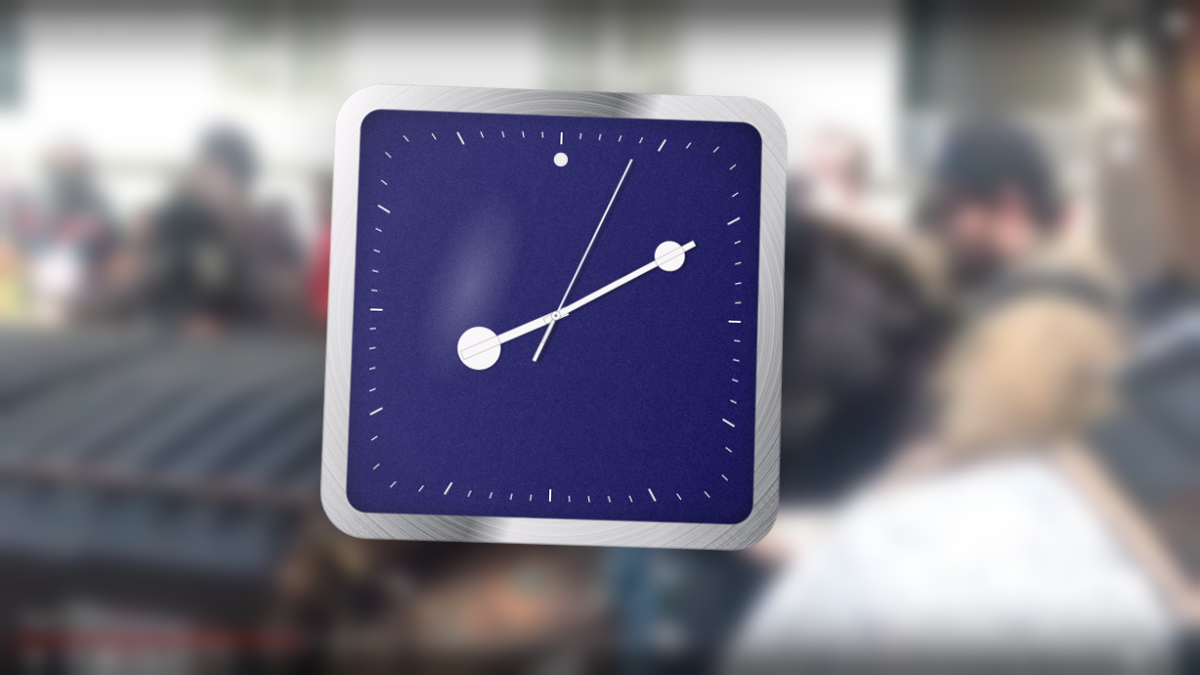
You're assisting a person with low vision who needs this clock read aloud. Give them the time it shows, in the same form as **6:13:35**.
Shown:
**8:10:04**
